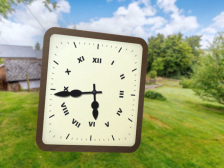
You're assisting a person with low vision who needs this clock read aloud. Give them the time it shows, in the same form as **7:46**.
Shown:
**5:44**
